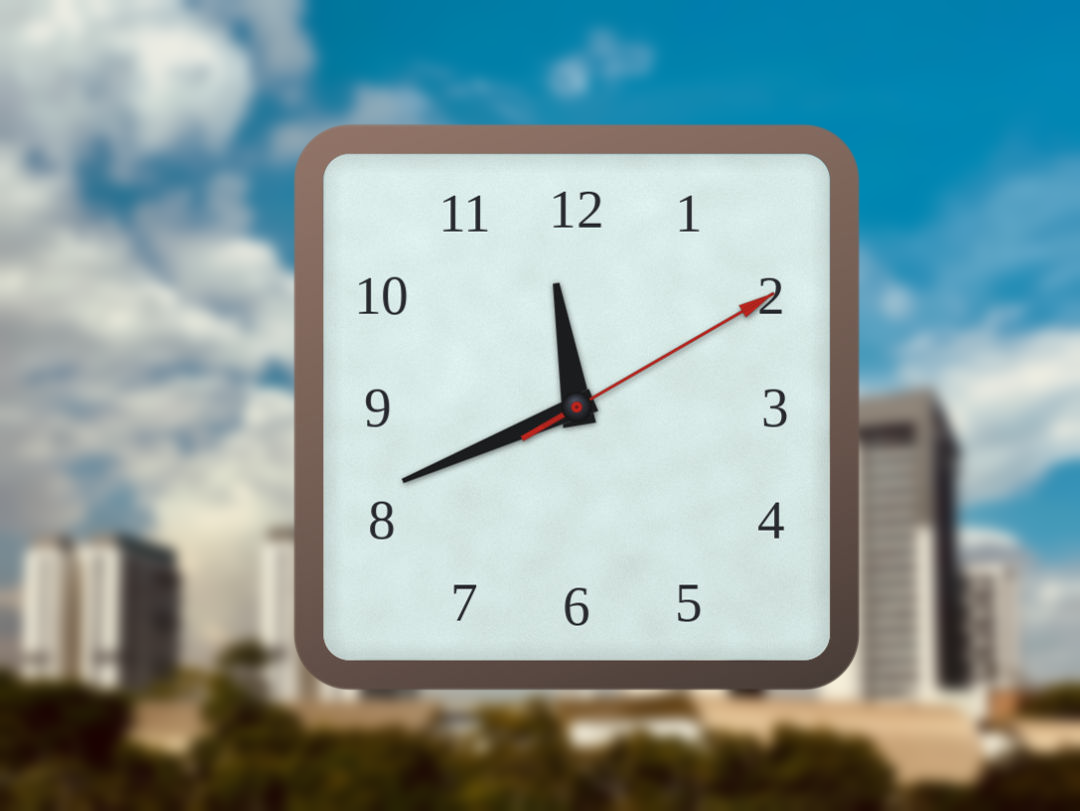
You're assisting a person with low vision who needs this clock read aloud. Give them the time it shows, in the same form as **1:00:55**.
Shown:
**11:41:10**
